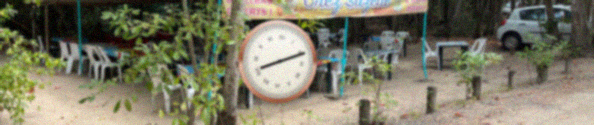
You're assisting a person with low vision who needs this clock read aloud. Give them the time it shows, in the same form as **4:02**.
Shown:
**8:11**
